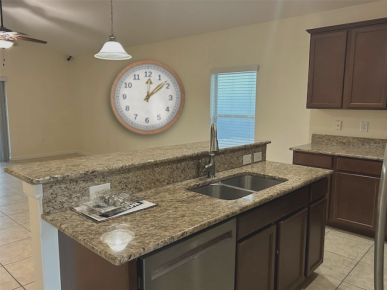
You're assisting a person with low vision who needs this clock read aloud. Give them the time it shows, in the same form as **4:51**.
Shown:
**12:08**
